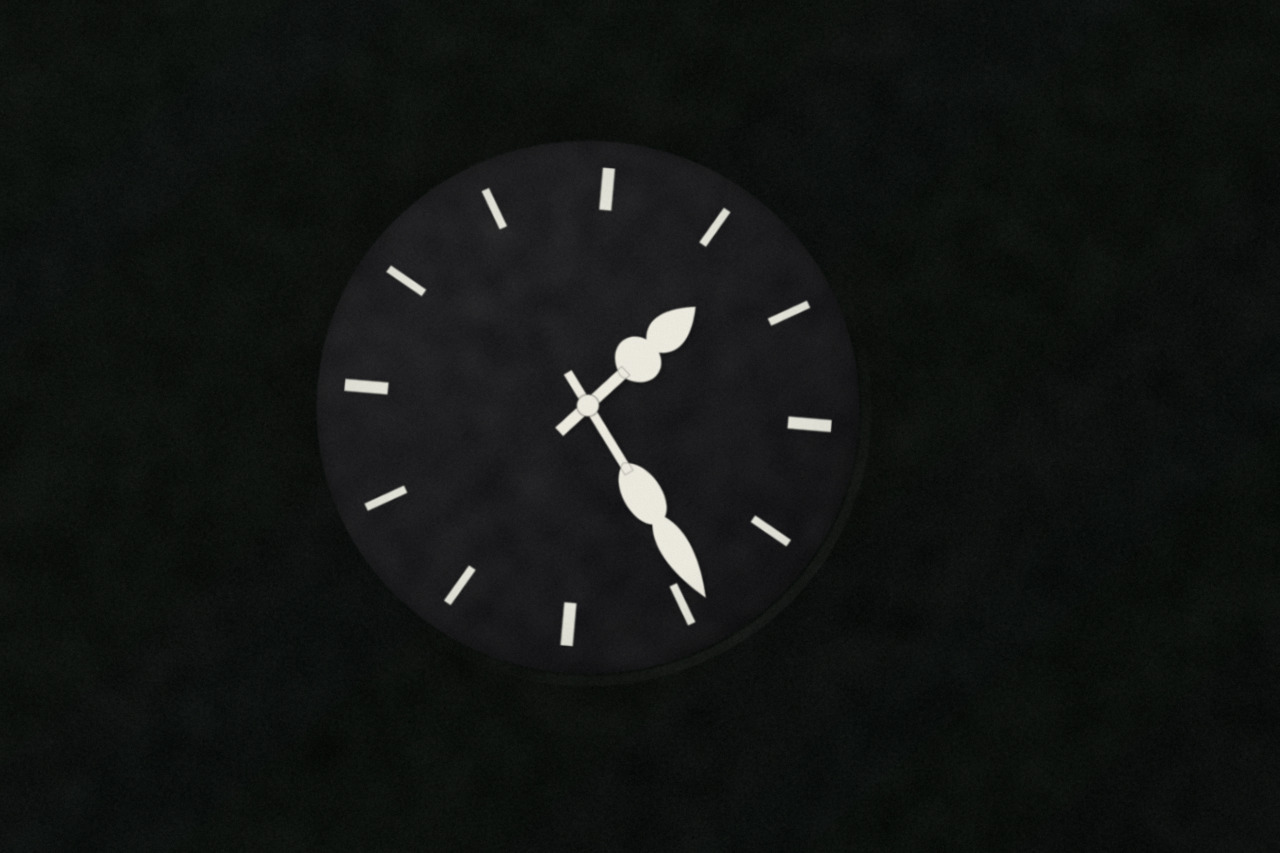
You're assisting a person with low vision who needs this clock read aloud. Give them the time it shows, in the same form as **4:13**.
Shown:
**1:24**
